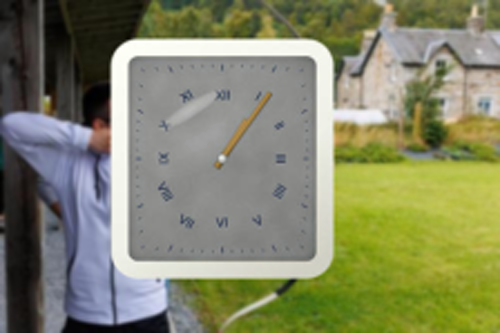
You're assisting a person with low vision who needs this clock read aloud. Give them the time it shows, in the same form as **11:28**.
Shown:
**1:06**
